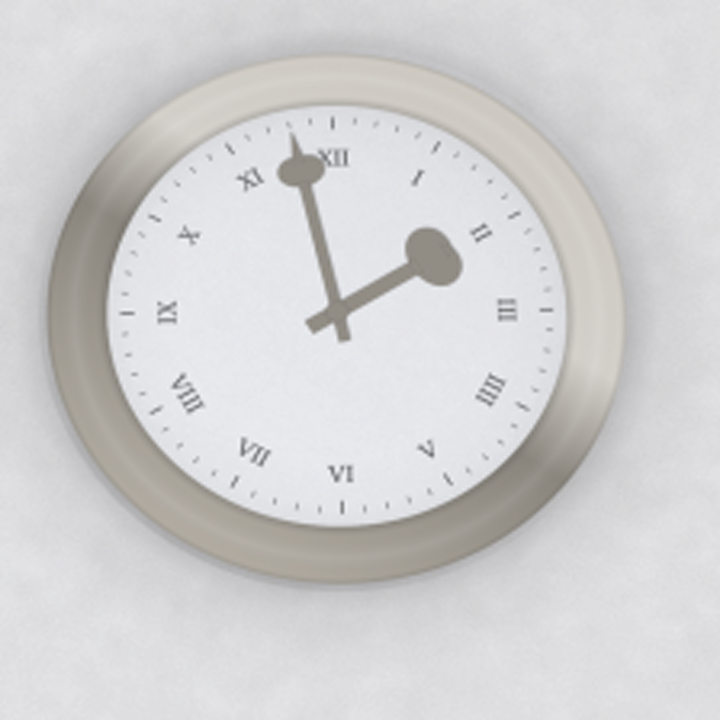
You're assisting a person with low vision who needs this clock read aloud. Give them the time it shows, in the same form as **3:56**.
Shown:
**1:58**
